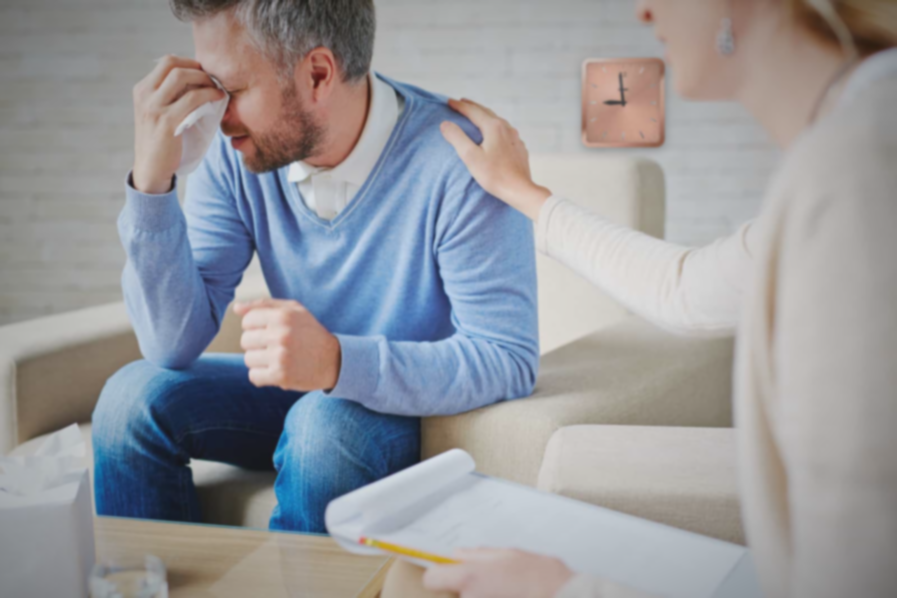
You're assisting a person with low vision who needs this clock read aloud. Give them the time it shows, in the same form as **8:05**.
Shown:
**8:59**
